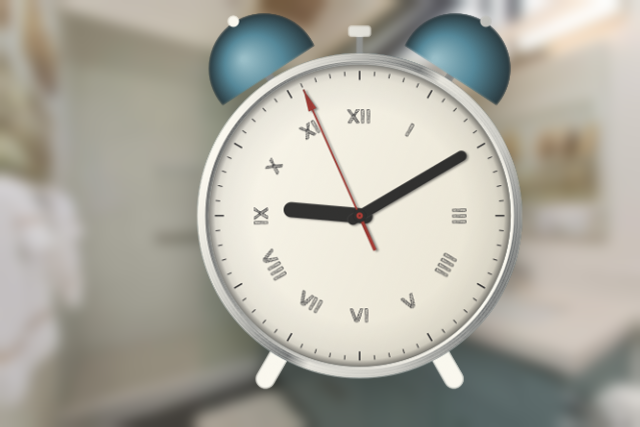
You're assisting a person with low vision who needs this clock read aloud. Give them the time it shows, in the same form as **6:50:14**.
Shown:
**9:09:56**
